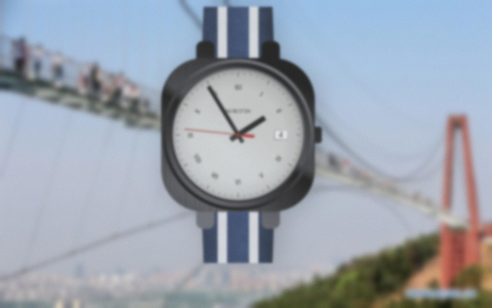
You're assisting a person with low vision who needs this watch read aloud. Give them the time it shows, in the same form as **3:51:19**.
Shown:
**1:54:46**
